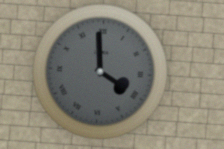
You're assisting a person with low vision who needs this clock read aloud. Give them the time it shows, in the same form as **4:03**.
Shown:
**3:59**
